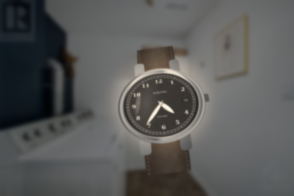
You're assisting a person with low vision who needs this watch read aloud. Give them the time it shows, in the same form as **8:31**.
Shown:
**4:36**
